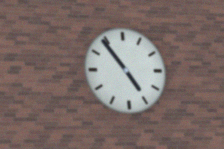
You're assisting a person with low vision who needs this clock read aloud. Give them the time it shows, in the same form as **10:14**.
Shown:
**4:54**
